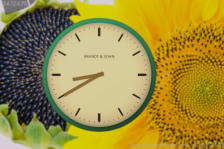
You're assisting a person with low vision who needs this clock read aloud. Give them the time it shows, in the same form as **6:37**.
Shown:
**8:40**
